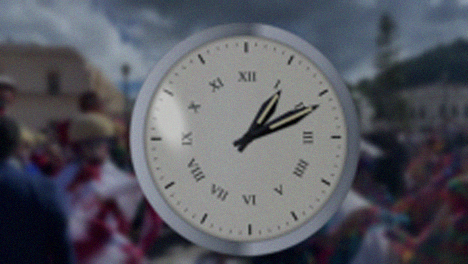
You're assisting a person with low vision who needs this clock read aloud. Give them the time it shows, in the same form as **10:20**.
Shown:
**1:11**
